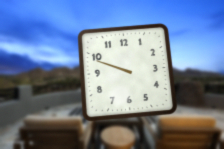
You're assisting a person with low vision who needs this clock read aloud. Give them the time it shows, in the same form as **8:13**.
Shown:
**9:49**
